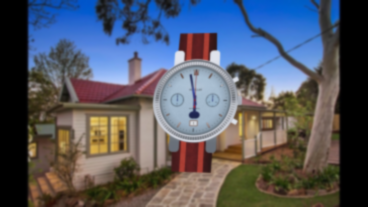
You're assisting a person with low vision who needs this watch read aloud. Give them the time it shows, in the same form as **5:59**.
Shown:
**5:58**
